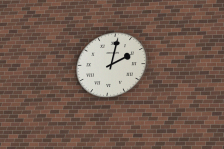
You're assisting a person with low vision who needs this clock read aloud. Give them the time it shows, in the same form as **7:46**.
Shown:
**2:01**
